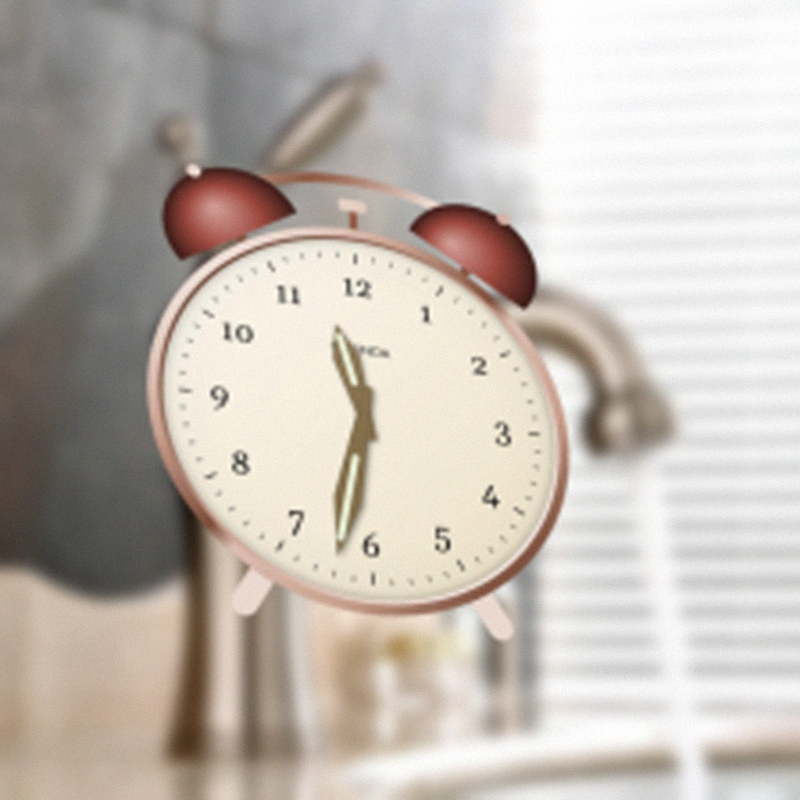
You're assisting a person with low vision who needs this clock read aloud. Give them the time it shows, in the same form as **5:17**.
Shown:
**11:32**
